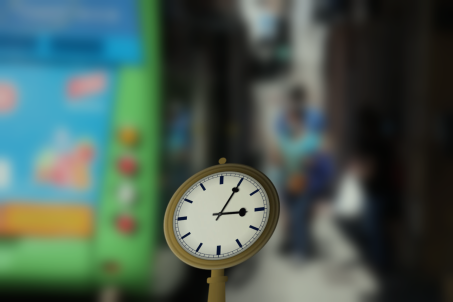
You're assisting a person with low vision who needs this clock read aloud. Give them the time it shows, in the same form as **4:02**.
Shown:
**3:05**
